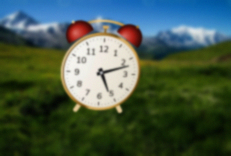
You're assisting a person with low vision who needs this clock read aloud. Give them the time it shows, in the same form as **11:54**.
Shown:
**5:12**
